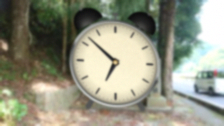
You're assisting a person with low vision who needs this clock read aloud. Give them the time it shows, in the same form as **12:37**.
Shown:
**6:52**
